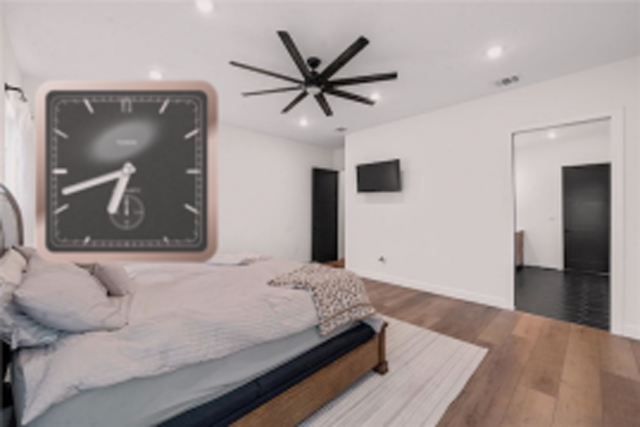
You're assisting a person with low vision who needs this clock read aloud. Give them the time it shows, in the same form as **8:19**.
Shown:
**6:42**
